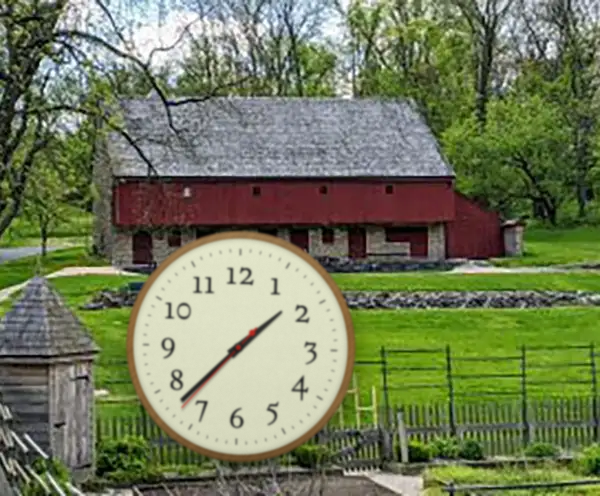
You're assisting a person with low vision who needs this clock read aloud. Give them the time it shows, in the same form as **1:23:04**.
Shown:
**1:37:37**
